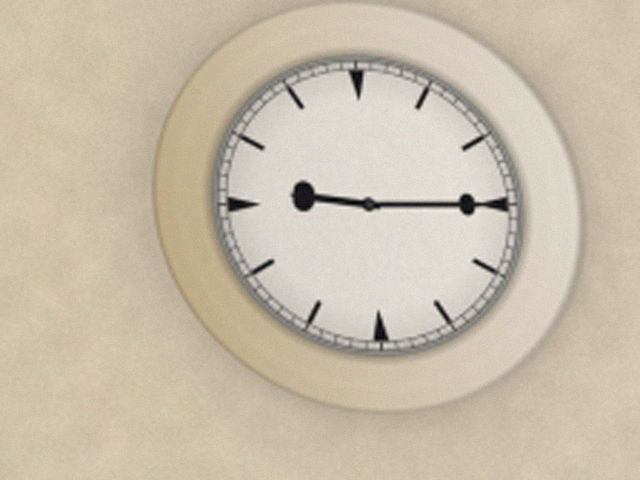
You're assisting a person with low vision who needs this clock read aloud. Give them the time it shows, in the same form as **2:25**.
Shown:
**9:15**
